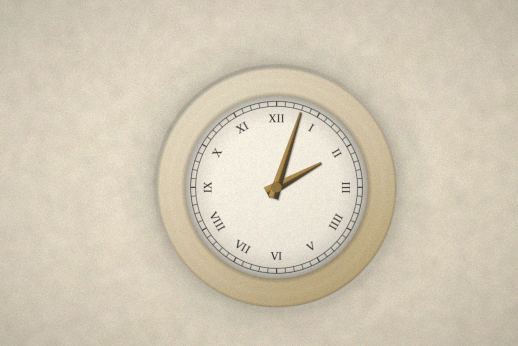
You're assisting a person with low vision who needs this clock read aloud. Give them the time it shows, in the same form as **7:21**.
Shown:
**2:03**
